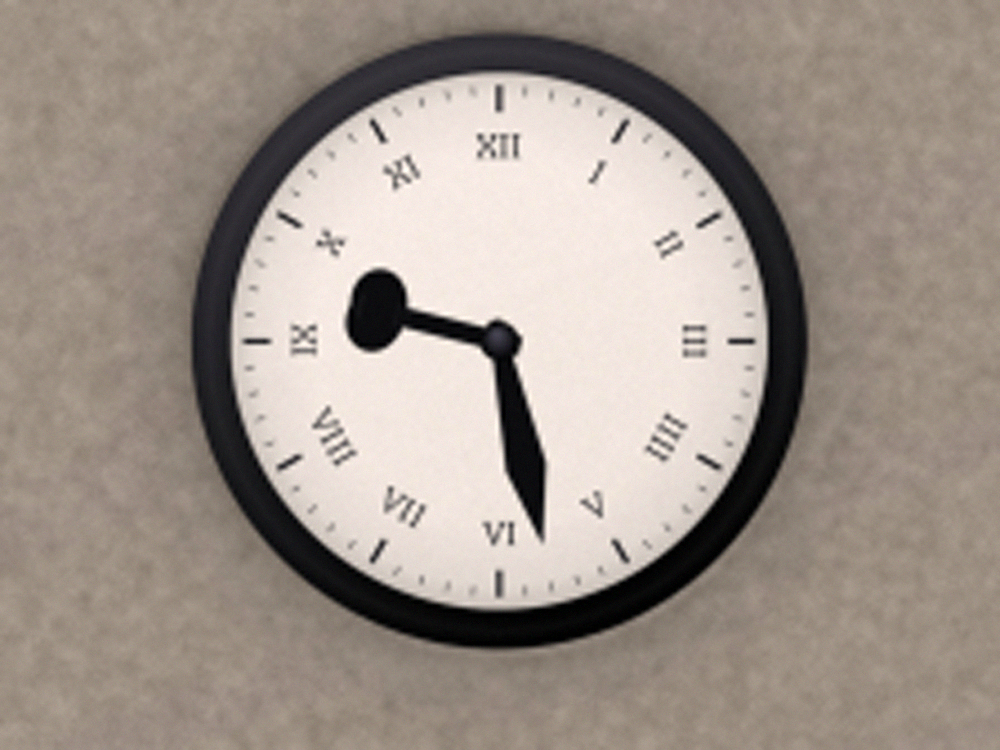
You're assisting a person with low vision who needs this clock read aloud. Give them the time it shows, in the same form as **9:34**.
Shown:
**9:28**
